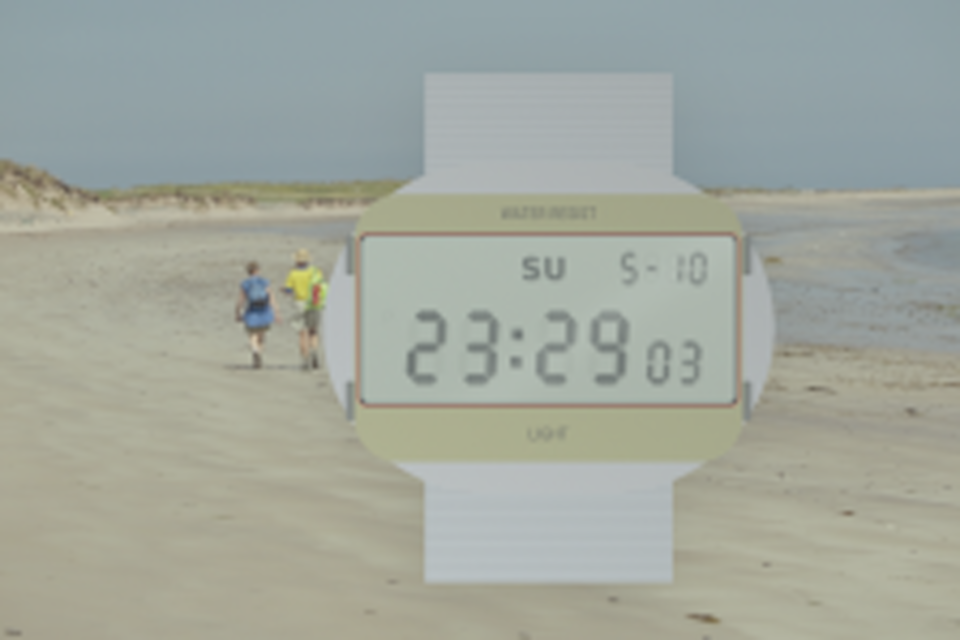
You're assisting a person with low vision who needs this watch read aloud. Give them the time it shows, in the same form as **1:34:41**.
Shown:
**23:29:03**
